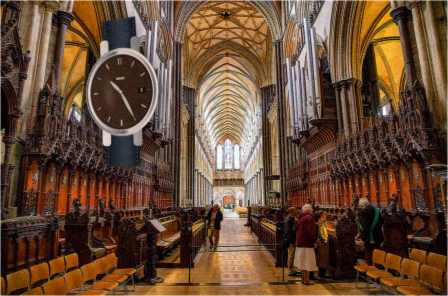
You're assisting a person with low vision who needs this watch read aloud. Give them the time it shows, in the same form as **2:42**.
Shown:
**10:25**
